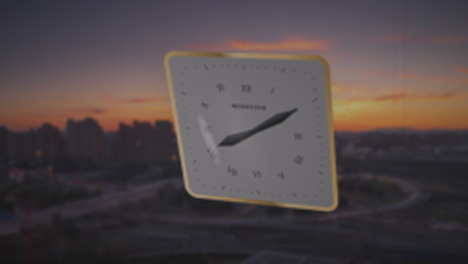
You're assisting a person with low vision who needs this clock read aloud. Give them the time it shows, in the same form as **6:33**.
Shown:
**8:10**
